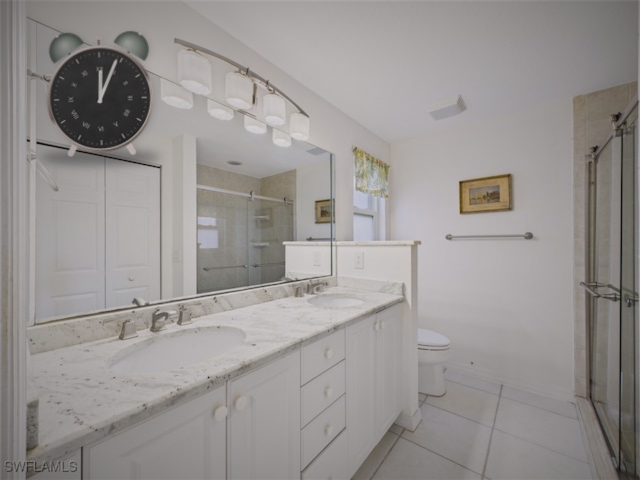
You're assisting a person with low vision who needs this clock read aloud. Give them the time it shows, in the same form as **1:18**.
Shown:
**12:04**
